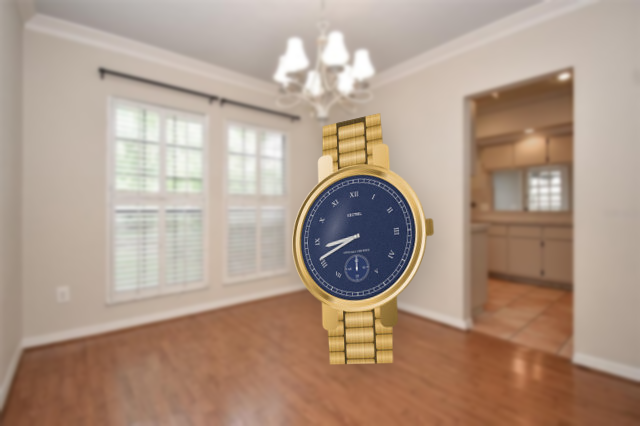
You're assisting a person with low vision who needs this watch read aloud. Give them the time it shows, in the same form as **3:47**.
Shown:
**8:41**
